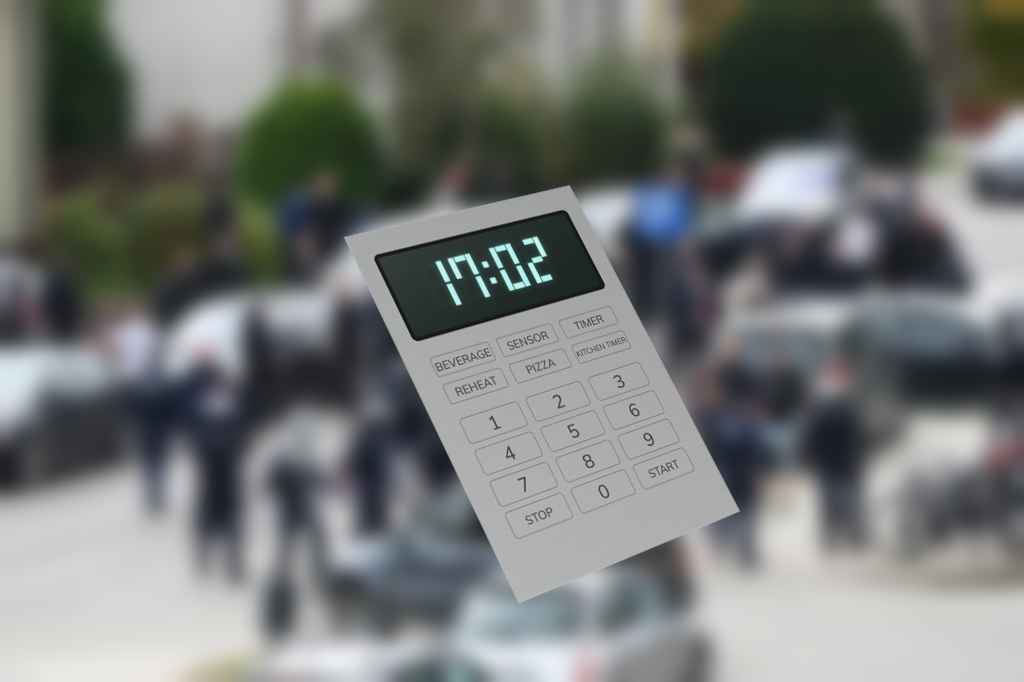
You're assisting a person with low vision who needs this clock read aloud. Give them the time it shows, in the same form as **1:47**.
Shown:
**17:02**
